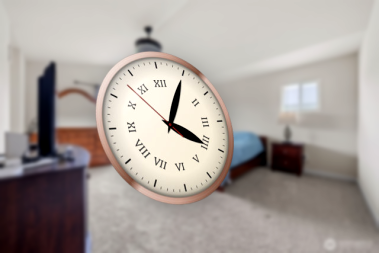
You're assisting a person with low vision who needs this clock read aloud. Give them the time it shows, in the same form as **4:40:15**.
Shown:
**4:04:53**
